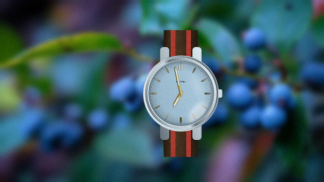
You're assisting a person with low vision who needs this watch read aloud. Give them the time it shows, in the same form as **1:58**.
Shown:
**6:58**
